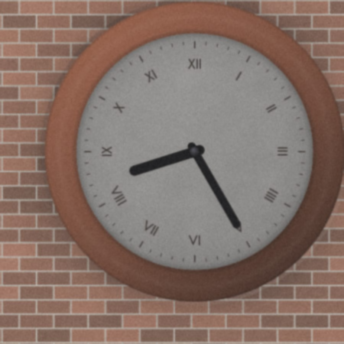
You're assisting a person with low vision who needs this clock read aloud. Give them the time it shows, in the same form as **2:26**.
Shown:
**8:25**
